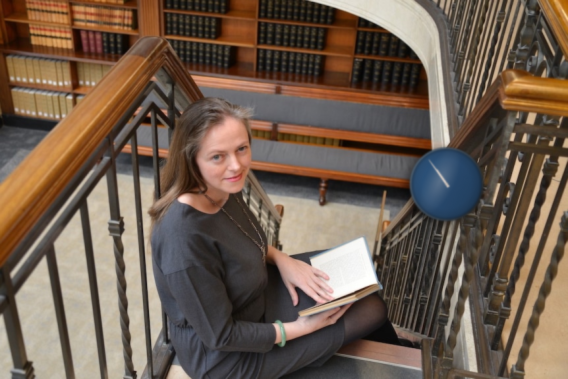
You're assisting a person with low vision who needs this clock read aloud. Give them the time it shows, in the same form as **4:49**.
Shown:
**10:54**
